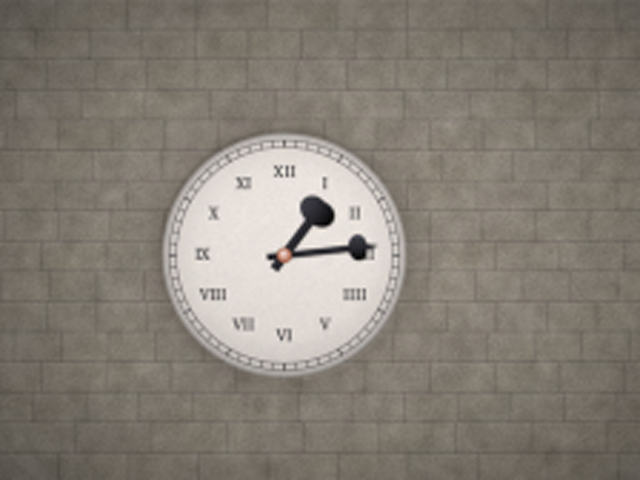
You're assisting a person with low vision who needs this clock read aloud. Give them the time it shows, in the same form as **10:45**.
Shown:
**1:14**
